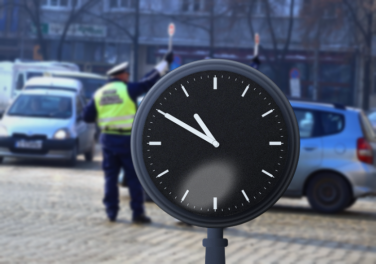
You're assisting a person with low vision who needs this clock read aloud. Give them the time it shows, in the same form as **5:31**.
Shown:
**10:50**
